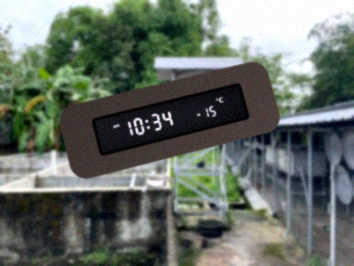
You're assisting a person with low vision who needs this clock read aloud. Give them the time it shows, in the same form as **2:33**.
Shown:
**10:34**
